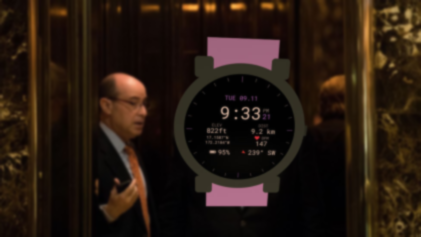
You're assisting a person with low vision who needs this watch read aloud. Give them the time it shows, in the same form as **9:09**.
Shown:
**9:33**
